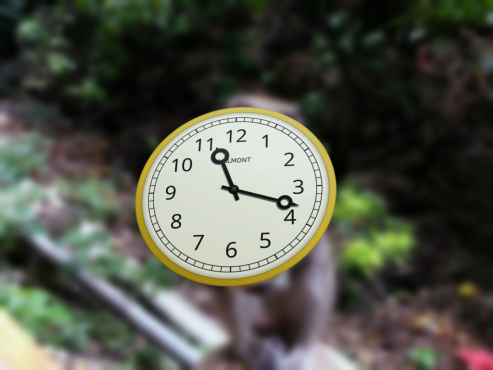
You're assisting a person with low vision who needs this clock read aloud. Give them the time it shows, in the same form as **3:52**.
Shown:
**11:18**
